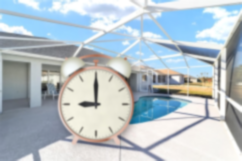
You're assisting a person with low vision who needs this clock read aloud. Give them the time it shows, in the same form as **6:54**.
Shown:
**9:00**
